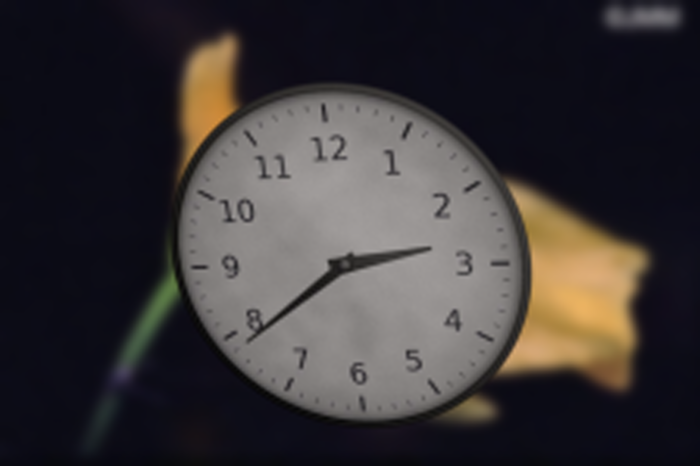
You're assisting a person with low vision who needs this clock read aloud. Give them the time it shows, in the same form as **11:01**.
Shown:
**2:39**
